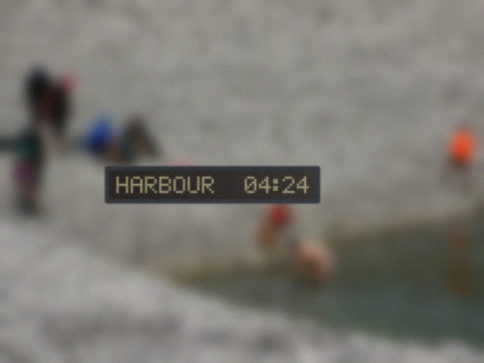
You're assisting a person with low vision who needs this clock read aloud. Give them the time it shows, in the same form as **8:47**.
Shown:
**4:24**
